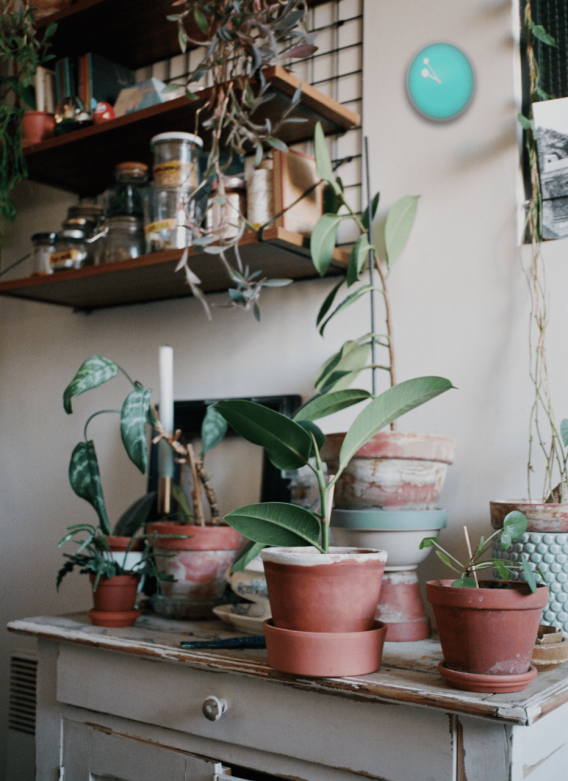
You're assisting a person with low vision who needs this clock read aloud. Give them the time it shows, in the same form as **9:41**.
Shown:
**9:54**
